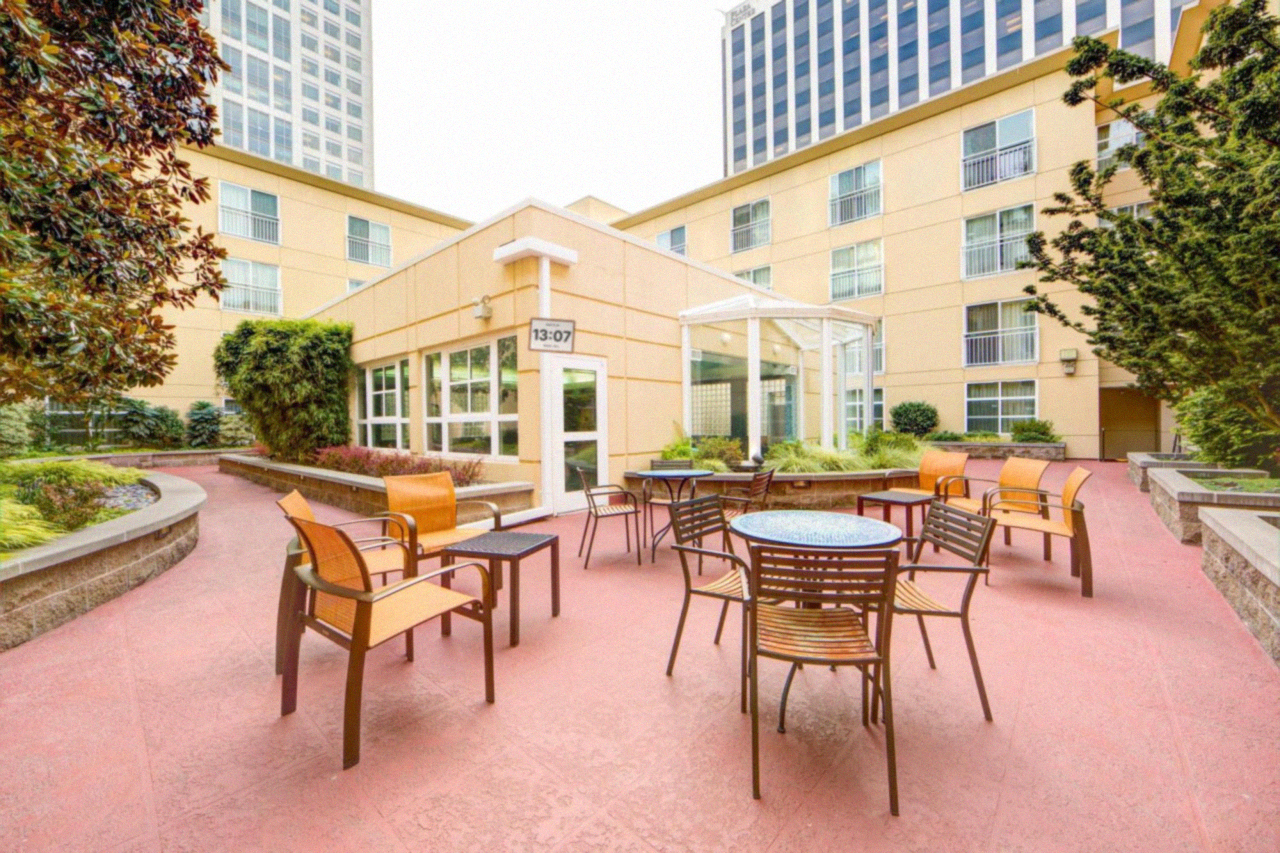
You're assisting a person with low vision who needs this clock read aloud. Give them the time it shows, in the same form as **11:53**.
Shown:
**13:07**
